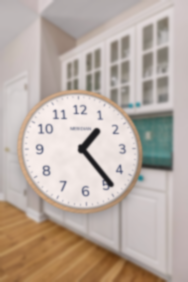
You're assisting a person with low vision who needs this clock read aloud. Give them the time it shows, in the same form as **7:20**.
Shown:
**1:24**
